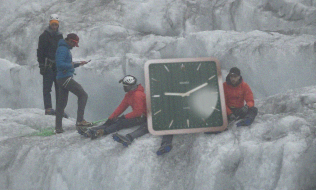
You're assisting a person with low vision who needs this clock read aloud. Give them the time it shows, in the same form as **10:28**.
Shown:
**9:11**
